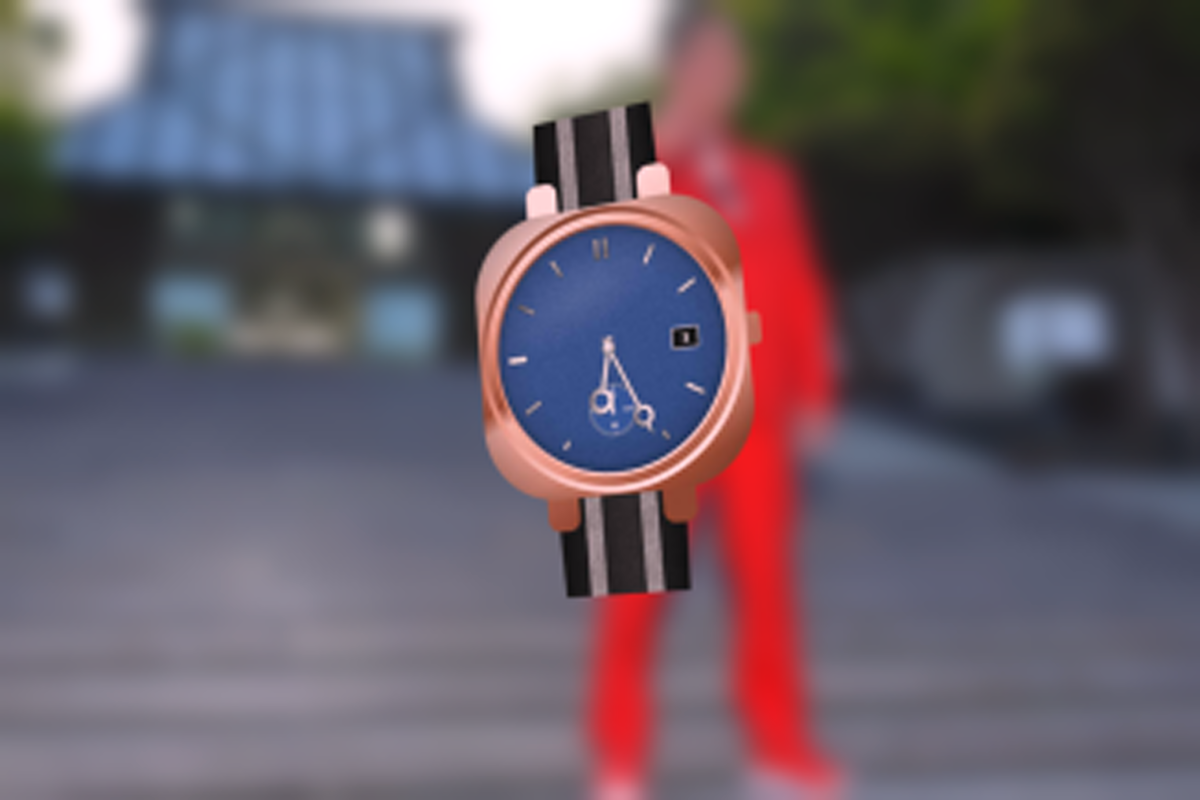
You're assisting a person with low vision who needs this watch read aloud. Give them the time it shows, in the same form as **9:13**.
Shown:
**6:26**
